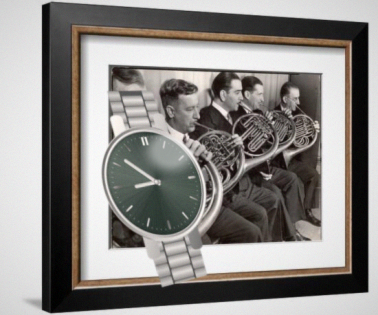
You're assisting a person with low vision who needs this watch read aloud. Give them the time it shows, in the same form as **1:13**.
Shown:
**8:52**
